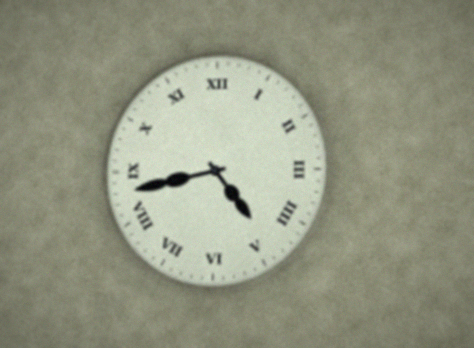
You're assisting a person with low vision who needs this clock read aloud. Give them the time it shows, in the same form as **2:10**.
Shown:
**4:43**
